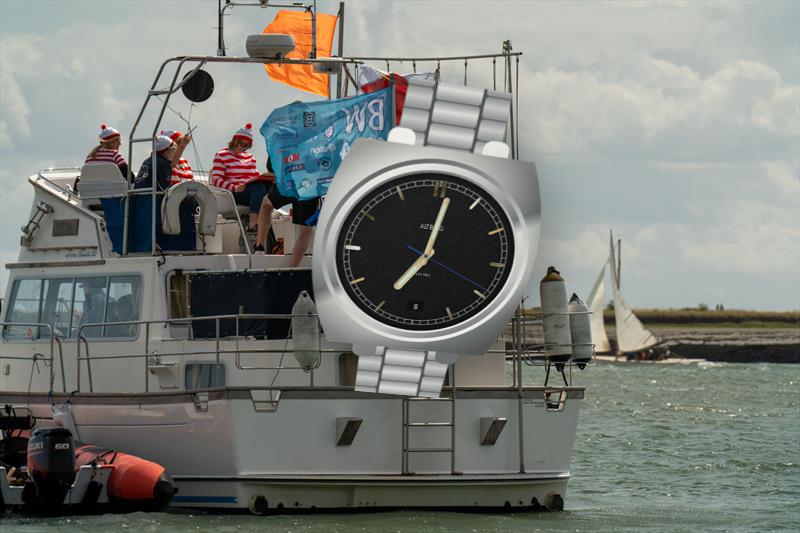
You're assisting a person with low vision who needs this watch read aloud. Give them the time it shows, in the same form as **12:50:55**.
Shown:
**7:01:19**
